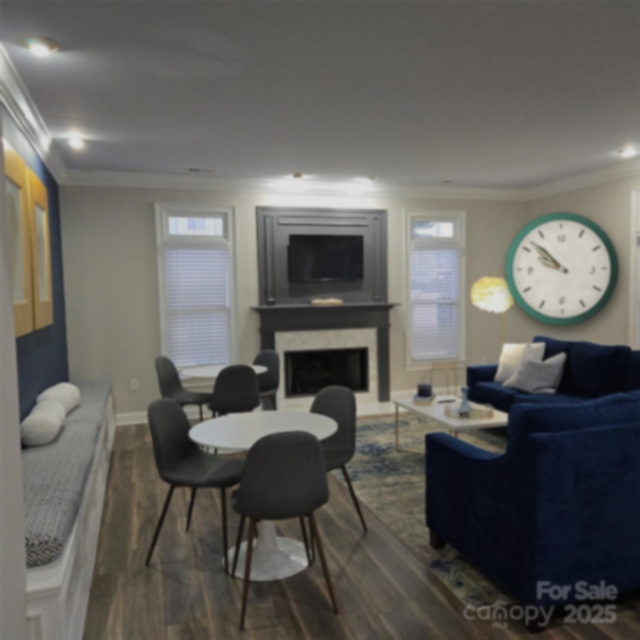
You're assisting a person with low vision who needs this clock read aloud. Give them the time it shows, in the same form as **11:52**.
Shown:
**9:52**
